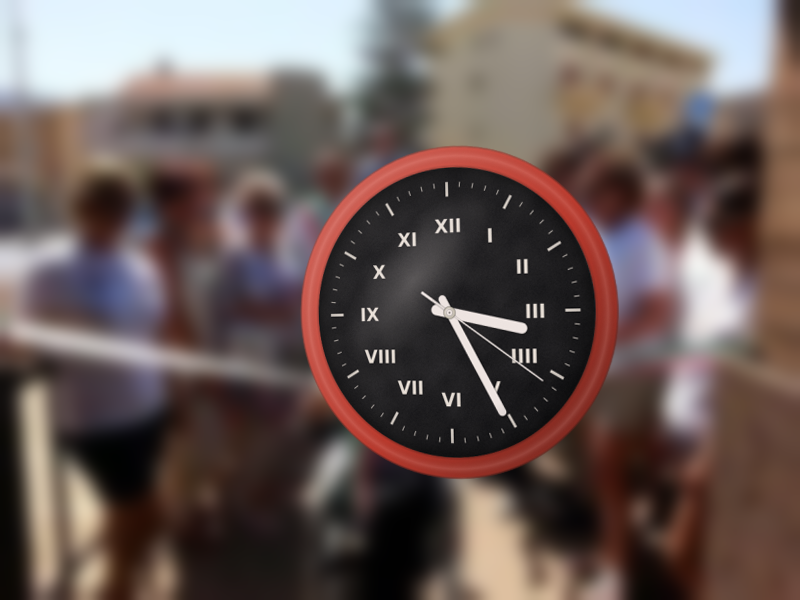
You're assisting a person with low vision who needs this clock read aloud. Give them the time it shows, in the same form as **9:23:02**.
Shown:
**3:25:21**
